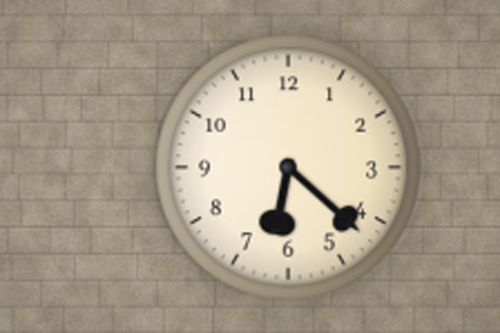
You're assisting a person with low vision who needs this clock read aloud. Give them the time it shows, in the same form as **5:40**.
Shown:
**6:22**
